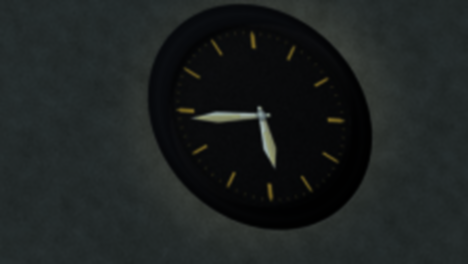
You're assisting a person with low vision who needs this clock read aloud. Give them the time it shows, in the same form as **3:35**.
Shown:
**5:44**
